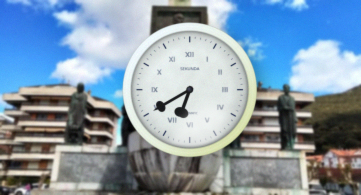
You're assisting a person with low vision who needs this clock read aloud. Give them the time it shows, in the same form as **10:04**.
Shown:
**6:40**
